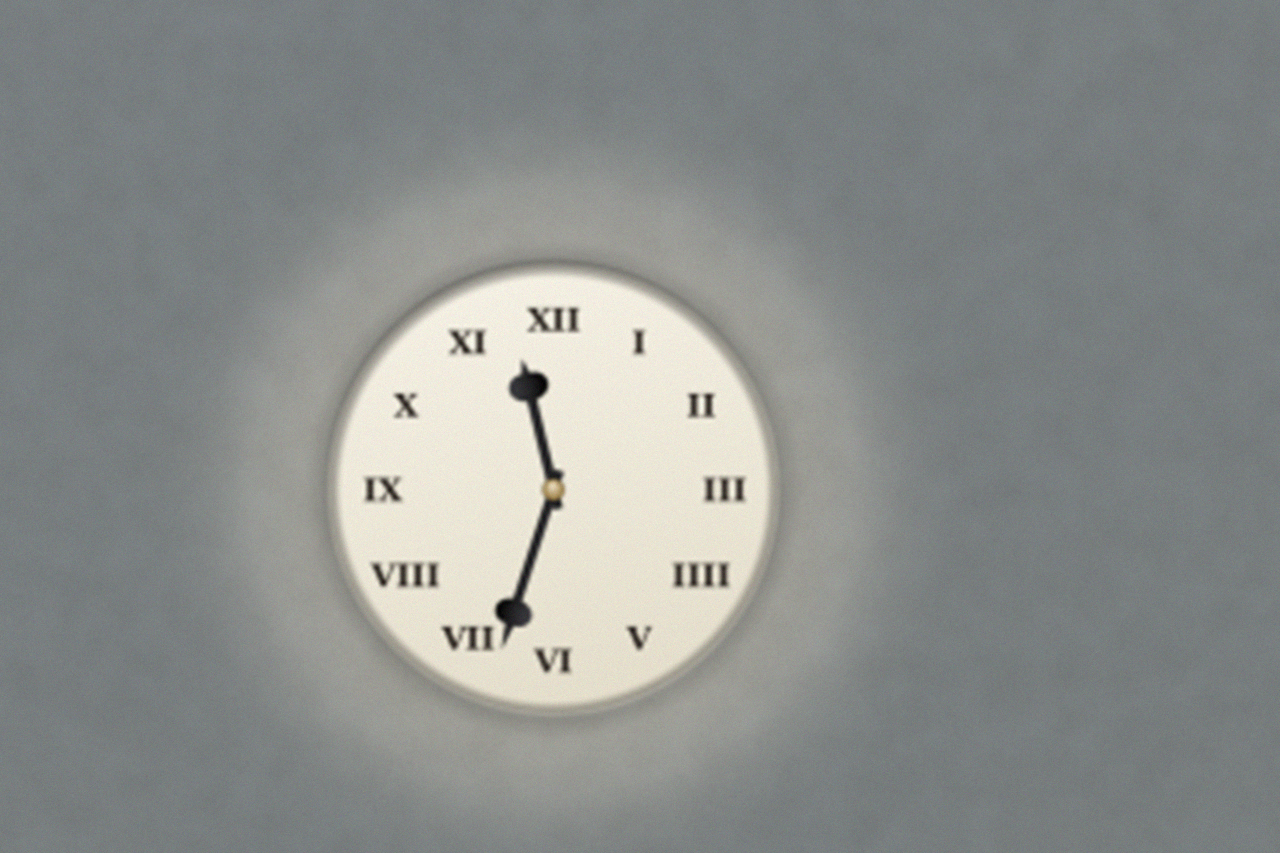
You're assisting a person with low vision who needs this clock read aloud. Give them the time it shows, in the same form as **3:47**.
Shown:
**11:33**
